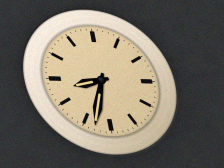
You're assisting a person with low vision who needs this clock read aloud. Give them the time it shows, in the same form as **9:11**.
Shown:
**8:33**
